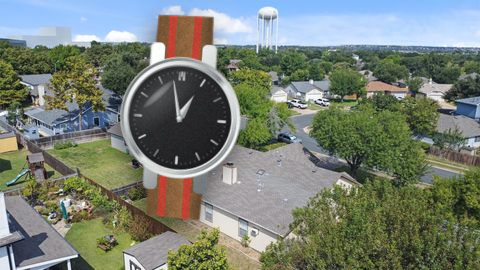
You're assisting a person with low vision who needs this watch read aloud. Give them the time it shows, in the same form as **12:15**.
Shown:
**12:58**
